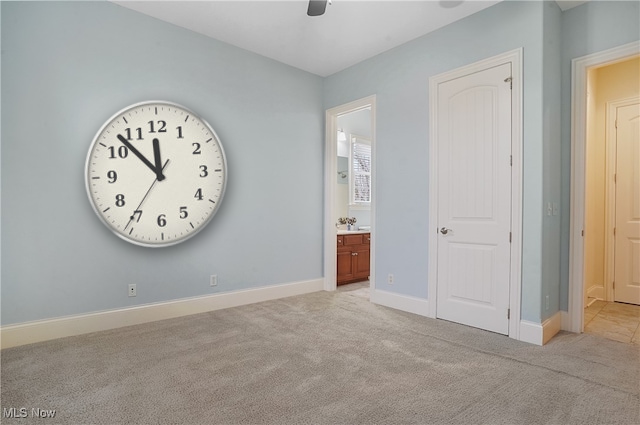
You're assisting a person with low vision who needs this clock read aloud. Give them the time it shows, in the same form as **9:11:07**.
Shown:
**11:52:36**
